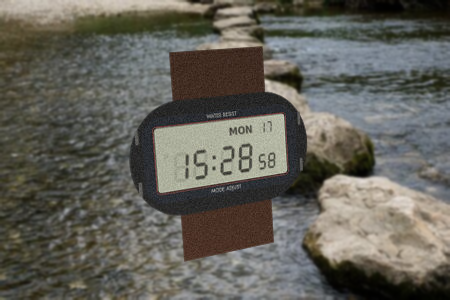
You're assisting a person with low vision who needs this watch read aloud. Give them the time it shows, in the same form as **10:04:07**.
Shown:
**15:28:58**
